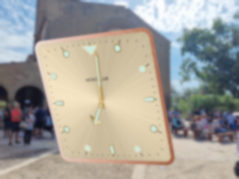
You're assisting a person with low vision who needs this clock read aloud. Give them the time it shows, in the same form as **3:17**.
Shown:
**7:01**
